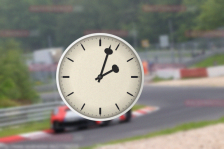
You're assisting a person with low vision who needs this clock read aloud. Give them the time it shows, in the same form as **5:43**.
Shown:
**2:03**
